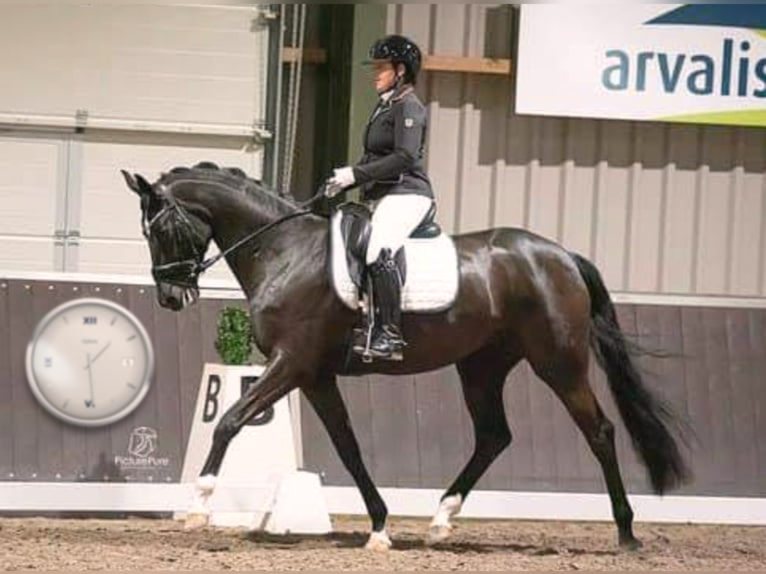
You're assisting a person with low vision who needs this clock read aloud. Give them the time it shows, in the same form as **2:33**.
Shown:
**1:29**
